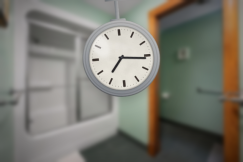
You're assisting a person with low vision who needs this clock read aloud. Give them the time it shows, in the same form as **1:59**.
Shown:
**7:16**
